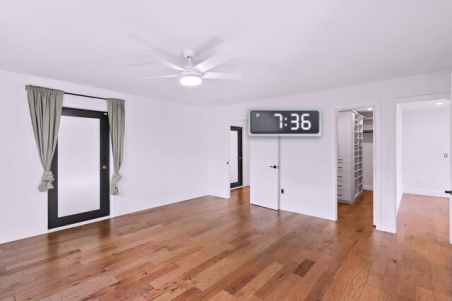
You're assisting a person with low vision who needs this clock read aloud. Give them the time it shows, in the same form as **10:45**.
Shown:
**7:36**
